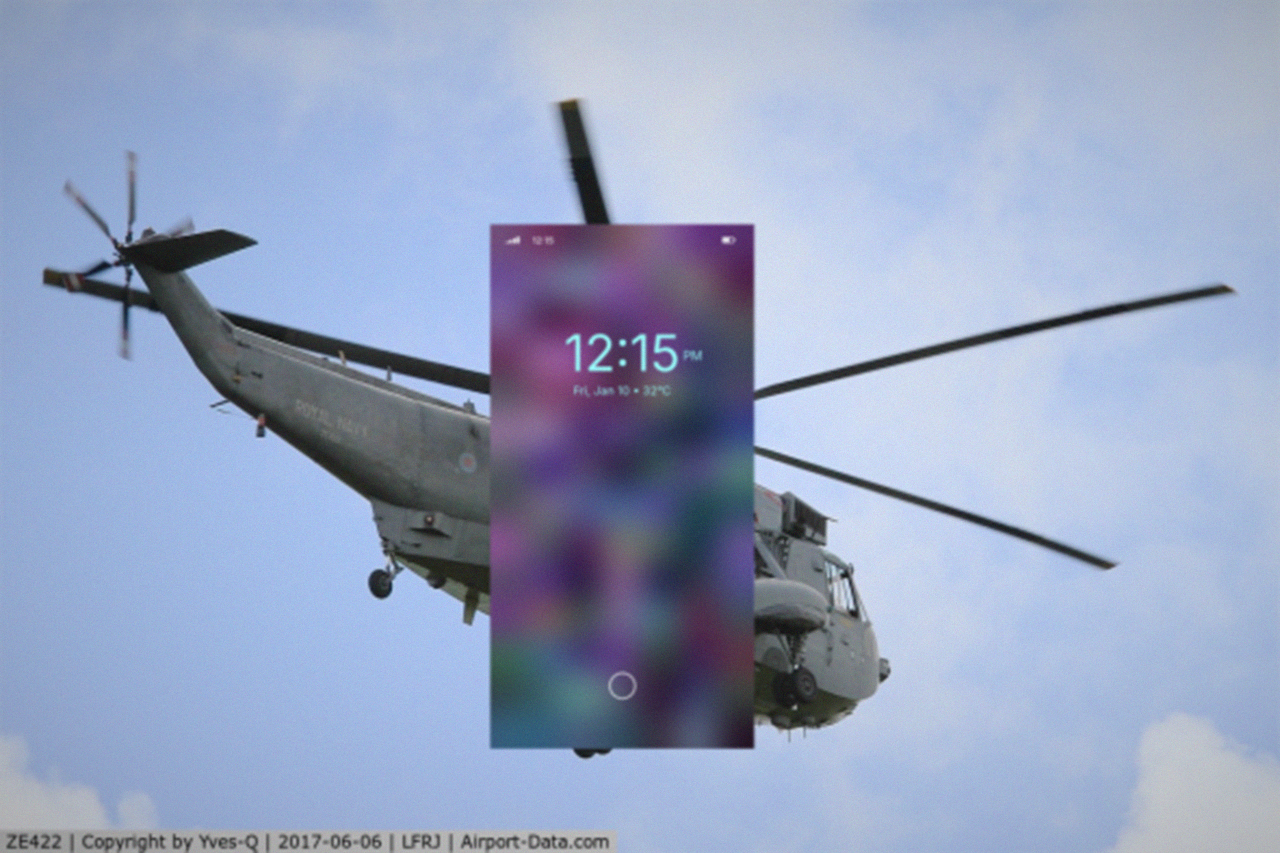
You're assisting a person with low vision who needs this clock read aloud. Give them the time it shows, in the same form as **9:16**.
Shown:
**12:15**
